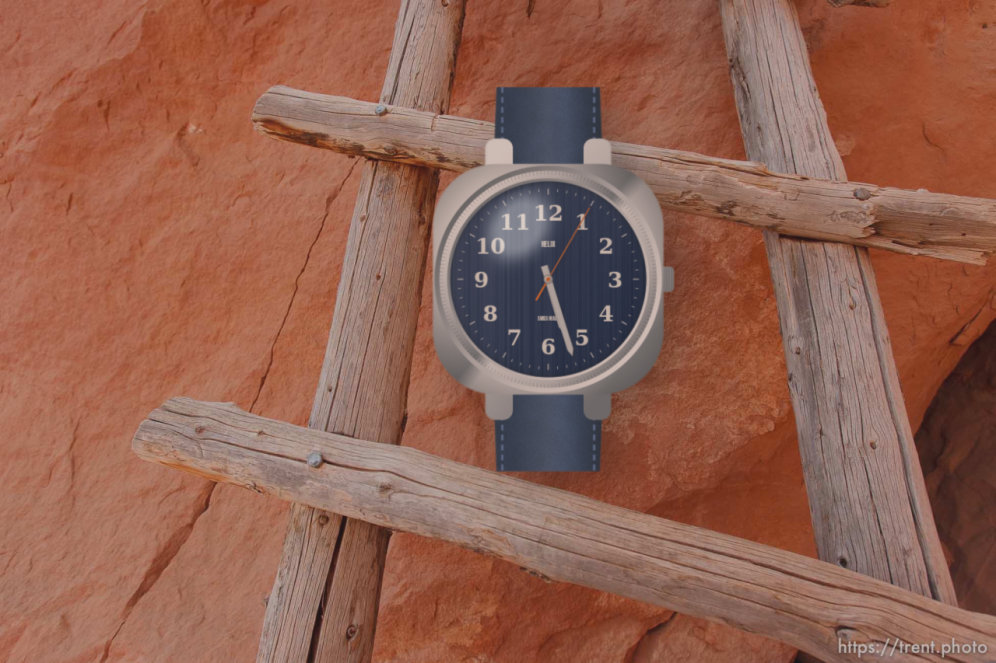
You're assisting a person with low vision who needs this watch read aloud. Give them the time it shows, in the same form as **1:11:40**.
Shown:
**5:27:05**
